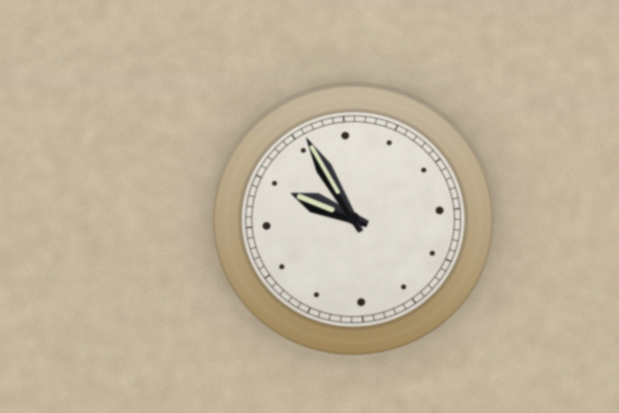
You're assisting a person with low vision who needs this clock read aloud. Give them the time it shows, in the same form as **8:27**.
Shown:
**9:56**
